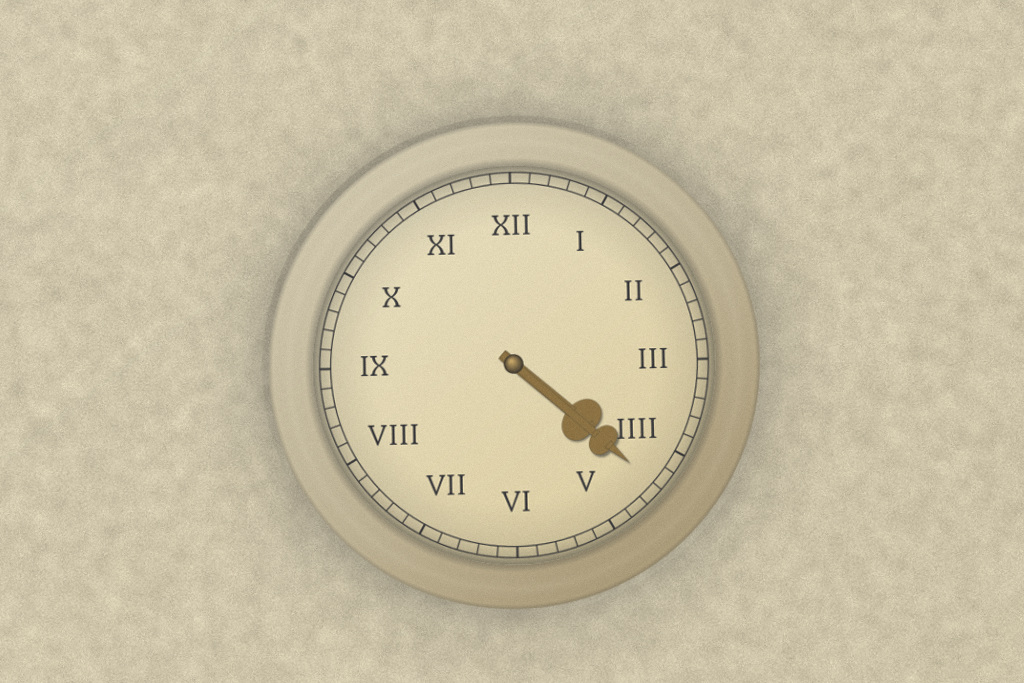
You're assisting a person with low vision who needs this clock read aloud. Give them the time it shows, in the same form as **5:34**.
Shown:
**4:22**
